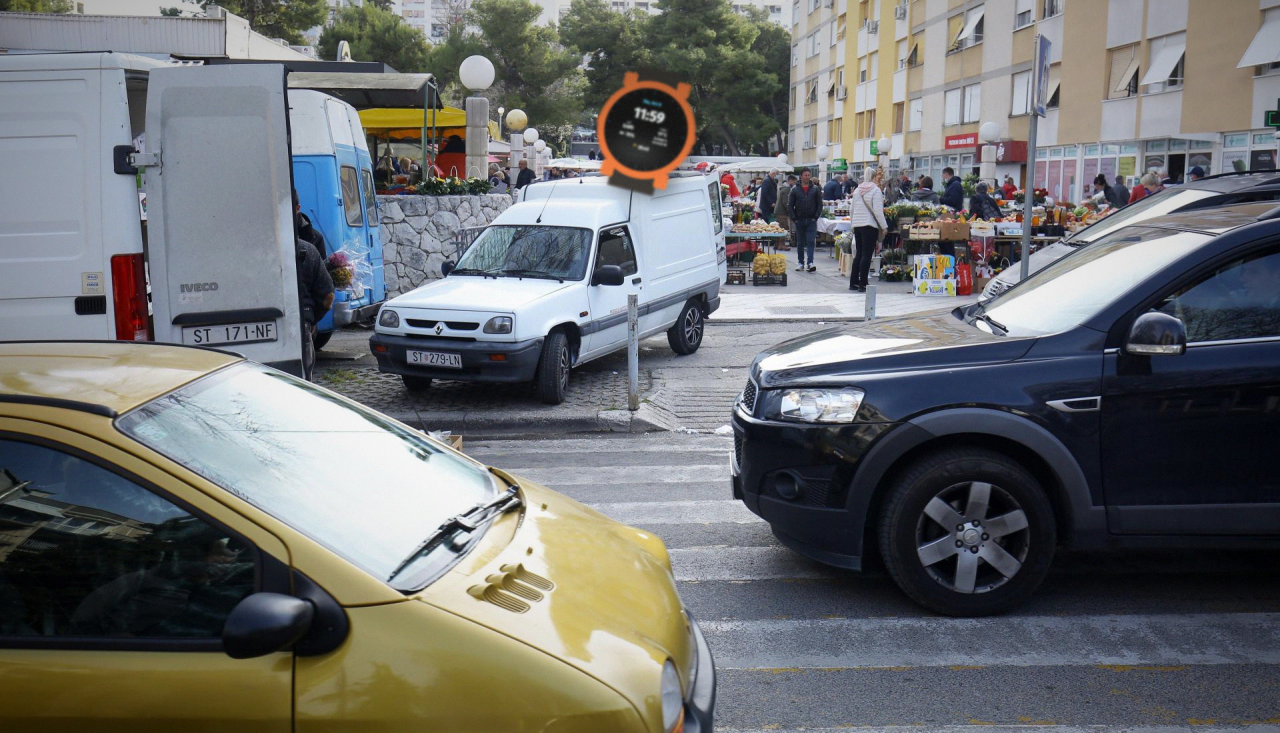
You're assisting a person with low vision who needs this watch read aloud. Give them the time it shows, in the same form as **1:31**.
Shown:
**11:59**
